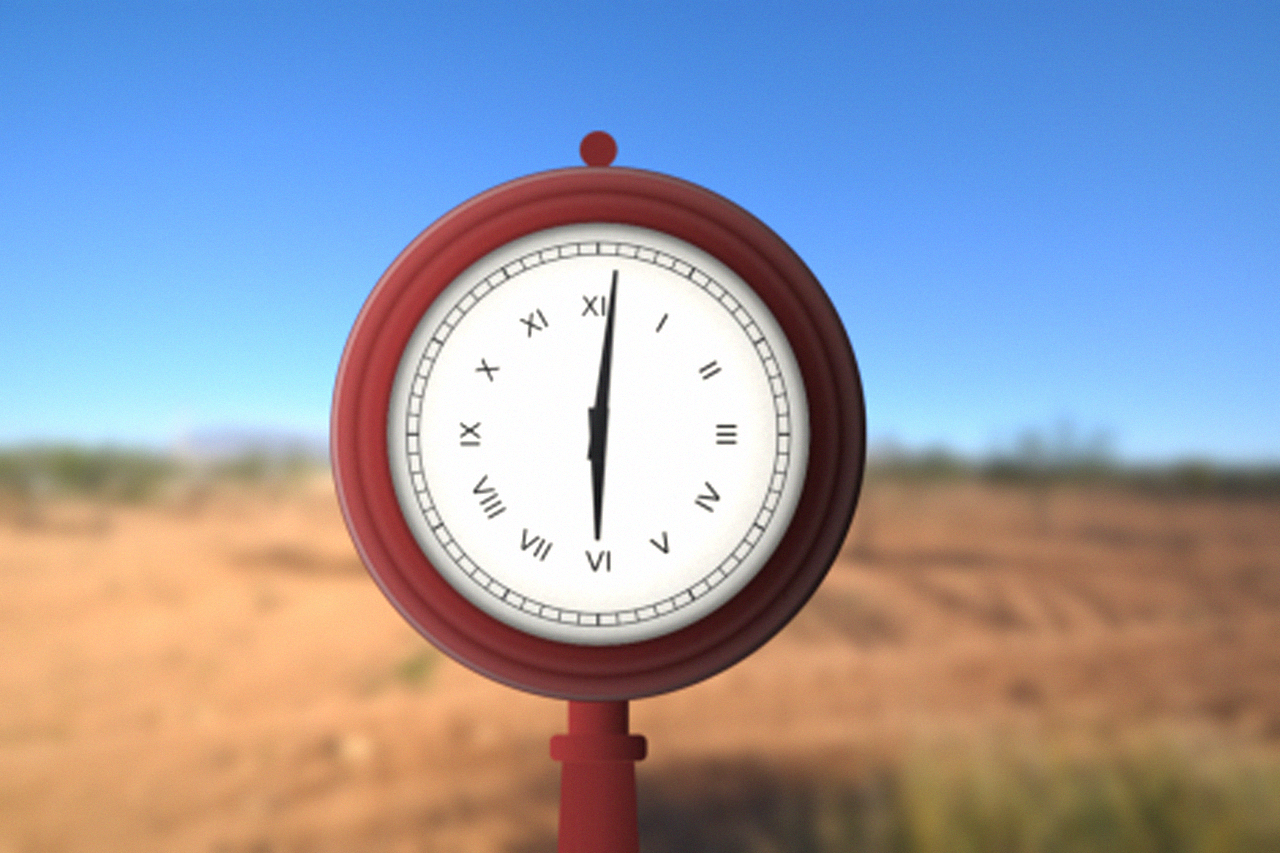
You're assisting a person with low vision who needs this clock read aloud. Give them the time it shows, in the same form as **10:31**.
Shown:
**6:01**
